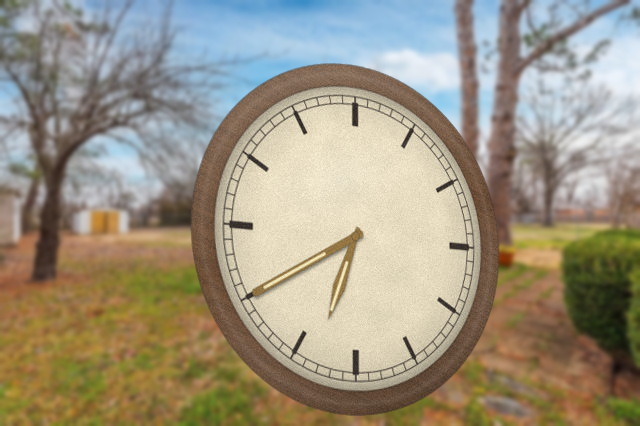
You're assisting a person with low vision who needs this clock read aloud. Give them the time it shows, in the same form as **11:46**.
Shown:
**6:40**
